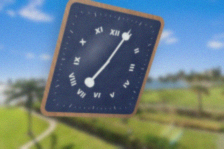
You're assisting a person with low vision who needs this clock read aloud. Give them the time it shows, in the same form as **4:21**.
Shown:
**7:04**
